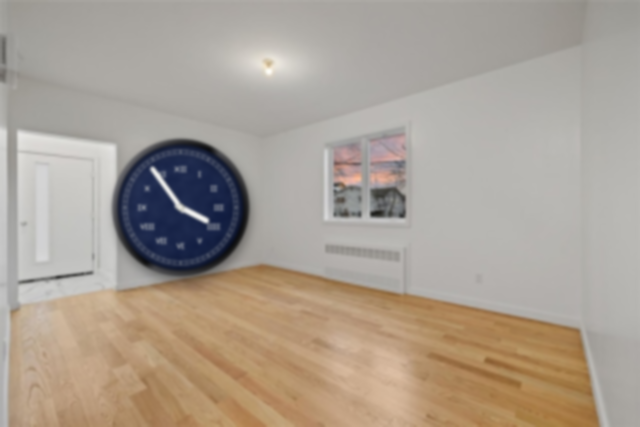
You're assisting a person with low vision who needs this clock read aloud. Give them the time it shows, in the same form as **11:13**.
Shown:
**3:54**
